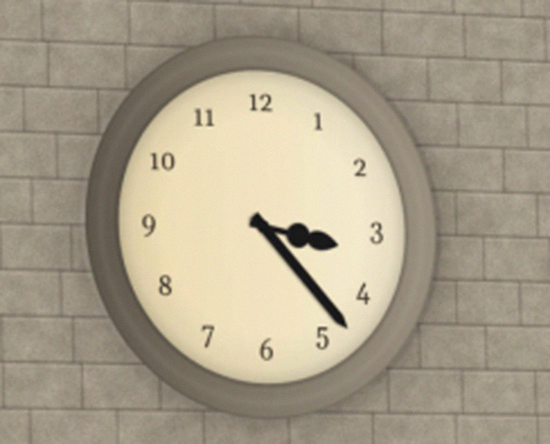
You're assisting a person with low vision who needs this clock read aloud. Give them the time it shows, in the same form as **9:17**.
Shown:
**3:23**
